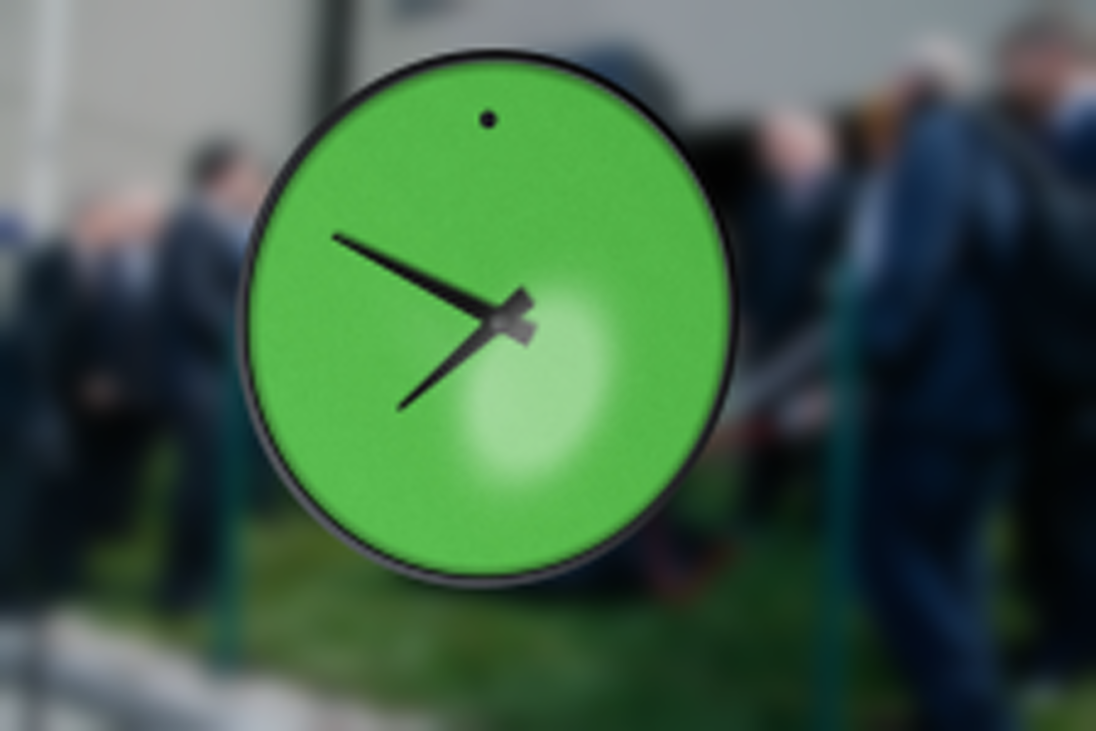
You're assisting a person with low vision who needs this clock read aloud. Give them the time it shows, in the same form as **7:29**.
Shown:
**7:50**
